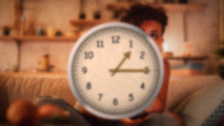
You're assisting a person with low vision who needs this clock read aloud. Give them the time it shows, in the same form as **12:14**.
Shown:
**1:15**
